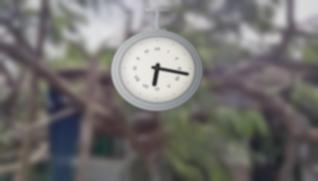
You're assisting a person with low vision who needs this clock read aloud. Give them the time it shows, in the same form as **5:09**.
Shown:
**6:17**
